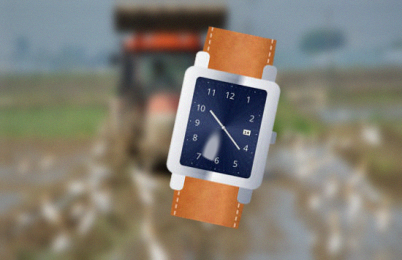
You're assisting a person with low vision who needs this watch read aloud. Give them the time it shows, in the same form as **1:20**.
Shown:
**10:22**
